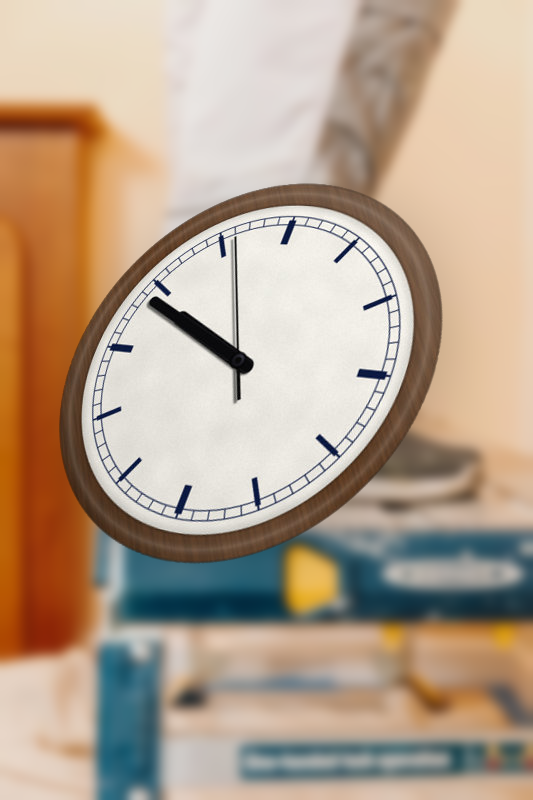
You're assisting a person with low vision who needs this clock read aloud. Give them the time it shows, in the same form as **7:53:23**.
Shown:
**9:48:56**
